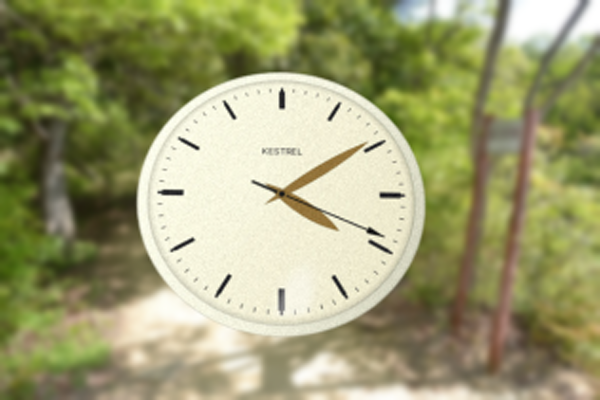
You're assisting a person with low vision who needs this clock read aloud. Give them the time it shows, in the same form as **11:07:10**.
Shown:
**4:09:19**
